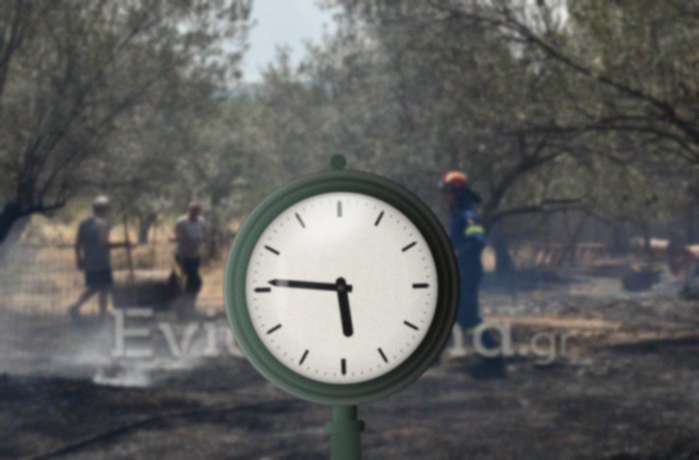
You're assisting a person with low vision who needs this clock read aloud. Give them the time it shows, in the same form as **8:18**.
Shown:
**5:46**
